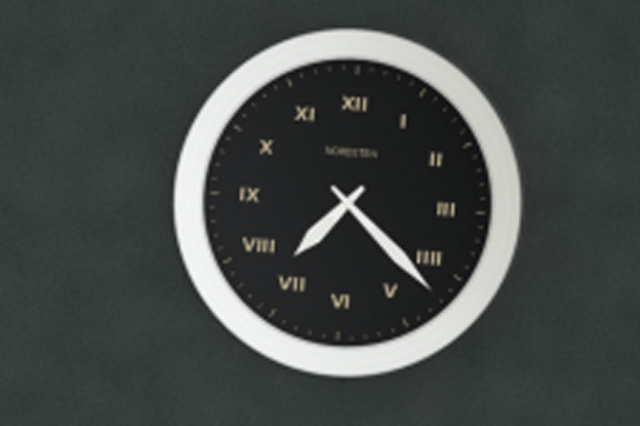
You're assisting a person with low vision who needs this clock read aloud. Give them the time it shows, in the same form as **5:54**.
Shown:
**7:22**
